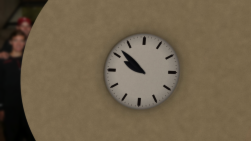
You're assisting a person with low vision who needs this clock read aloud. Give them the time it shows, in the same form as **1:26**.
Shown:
**9:52**
